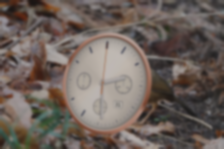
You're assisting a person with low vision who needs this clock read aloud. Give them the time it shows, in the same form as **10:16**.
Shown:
**2:29**
